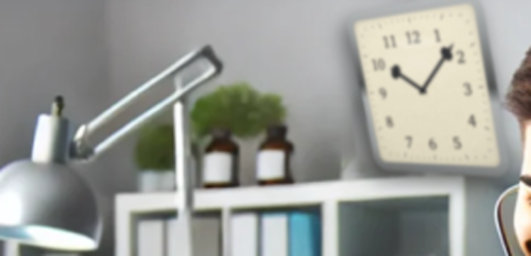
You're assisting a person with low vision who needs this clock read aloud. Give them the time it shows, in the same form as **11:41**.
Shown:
**10:08**
